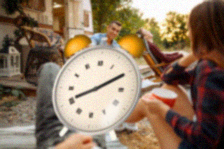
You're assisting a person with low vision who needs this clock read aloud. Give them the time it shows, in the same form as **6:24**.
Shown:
**8:10**
